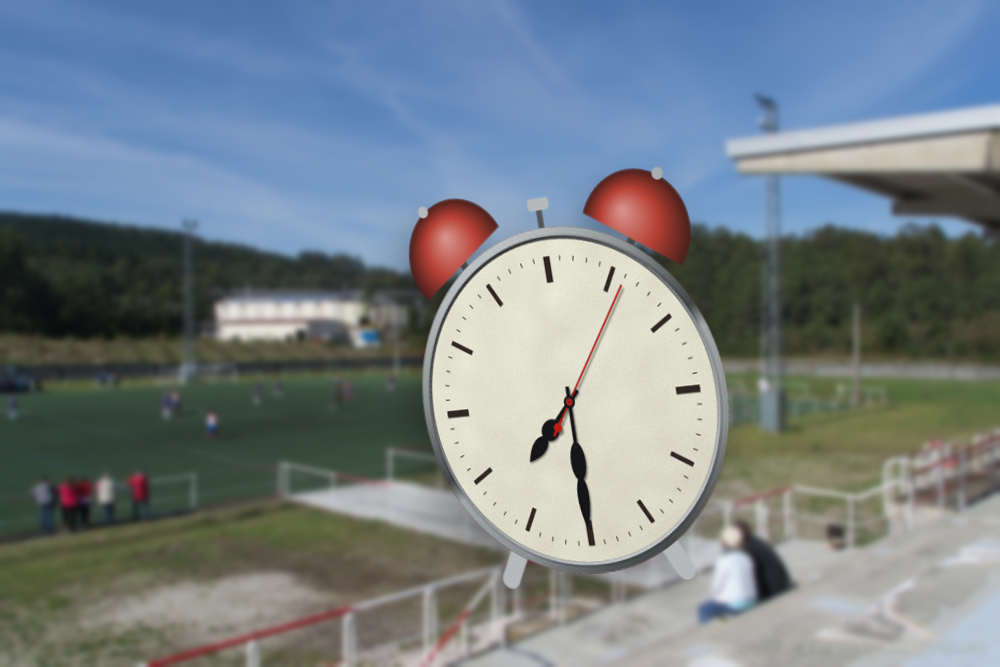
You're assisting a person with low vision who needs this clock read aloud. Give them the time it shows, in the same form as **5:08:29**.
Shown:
**7:30:06**
